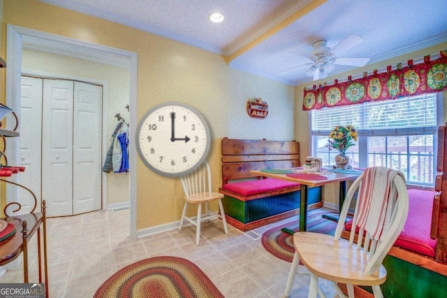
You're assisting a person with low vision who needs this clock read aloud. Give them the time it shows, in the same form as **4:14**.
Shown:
**3:00**
